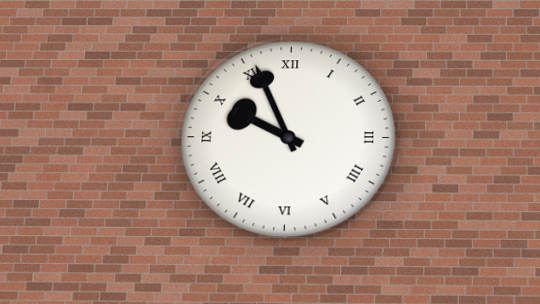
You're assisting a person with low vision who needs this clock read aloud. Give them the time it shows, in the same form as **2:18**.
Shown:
**9:56**
